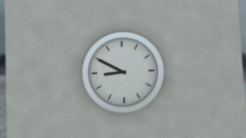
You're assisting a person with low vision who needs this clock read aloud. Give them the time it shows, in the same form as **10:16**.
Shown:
**8:50**
